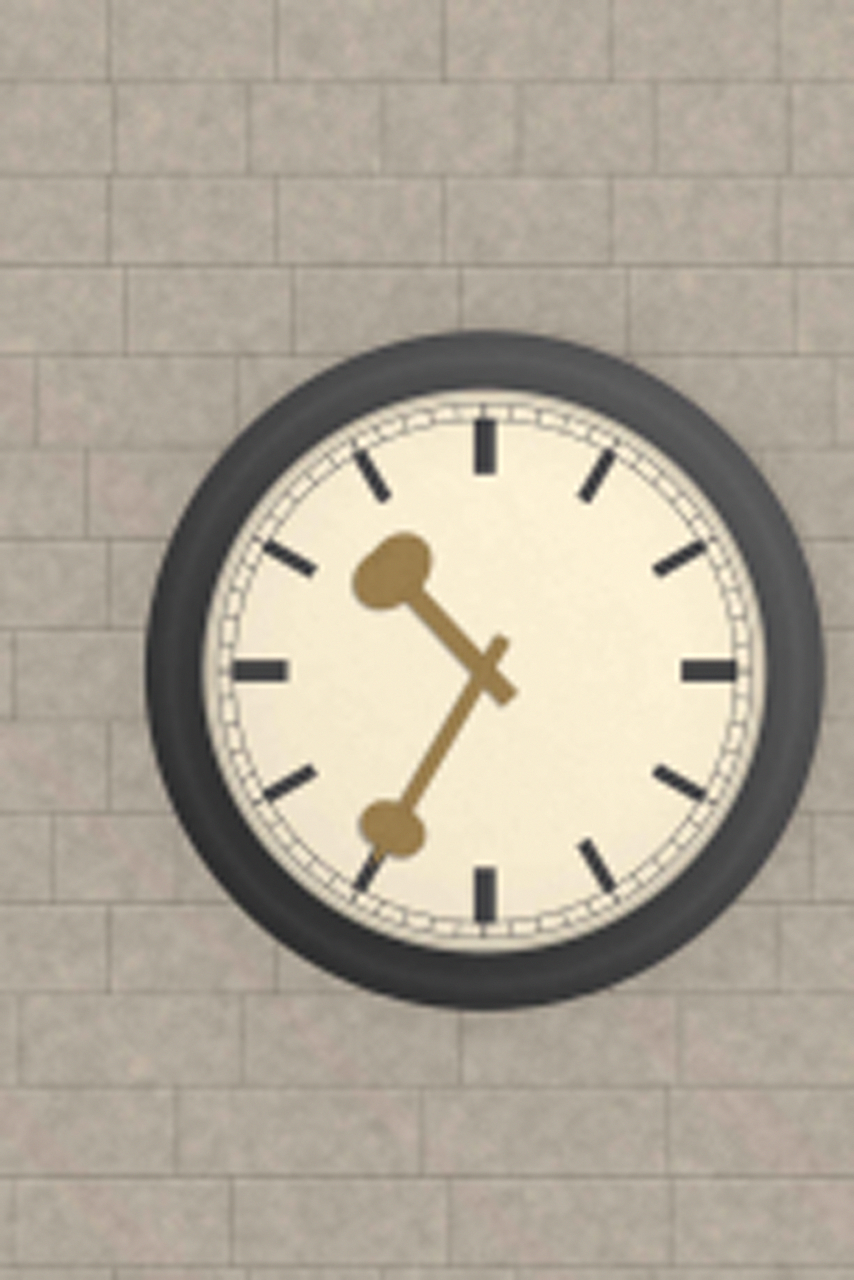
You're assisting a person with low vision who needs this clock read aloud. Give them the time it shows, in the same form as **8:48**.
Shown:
**10:35**
